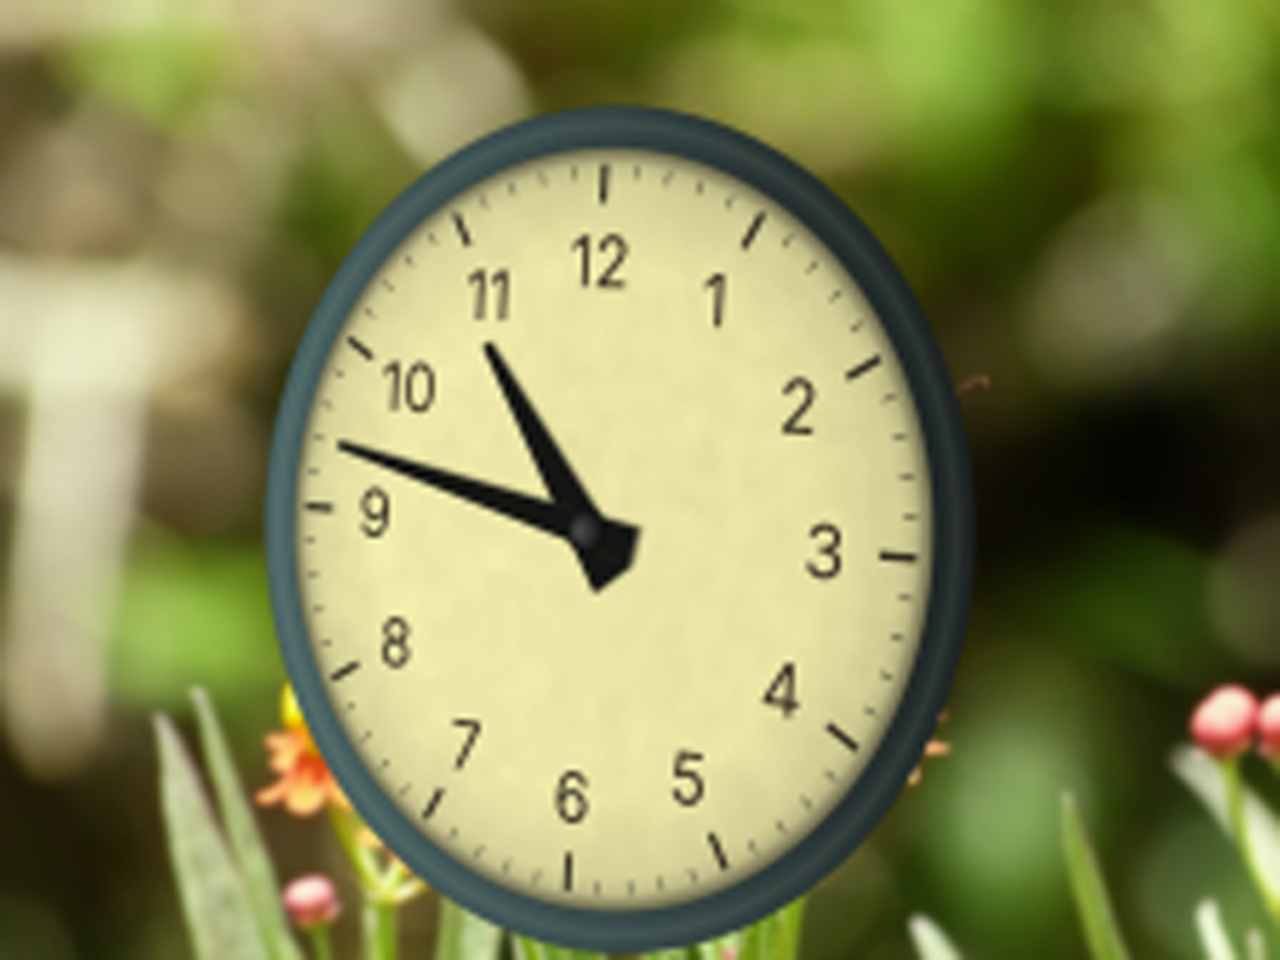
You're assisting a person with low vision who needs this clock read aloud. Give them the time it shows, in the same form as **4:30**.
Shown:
**10:47**
